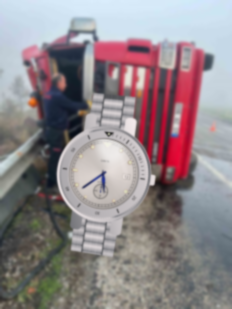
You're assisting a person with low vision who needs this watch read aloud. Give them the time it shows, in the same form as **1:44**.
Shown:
**5:38**
